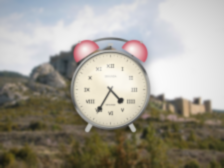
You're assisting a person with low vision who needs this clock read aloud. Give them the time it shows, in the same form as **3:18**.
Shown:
**4:35**
